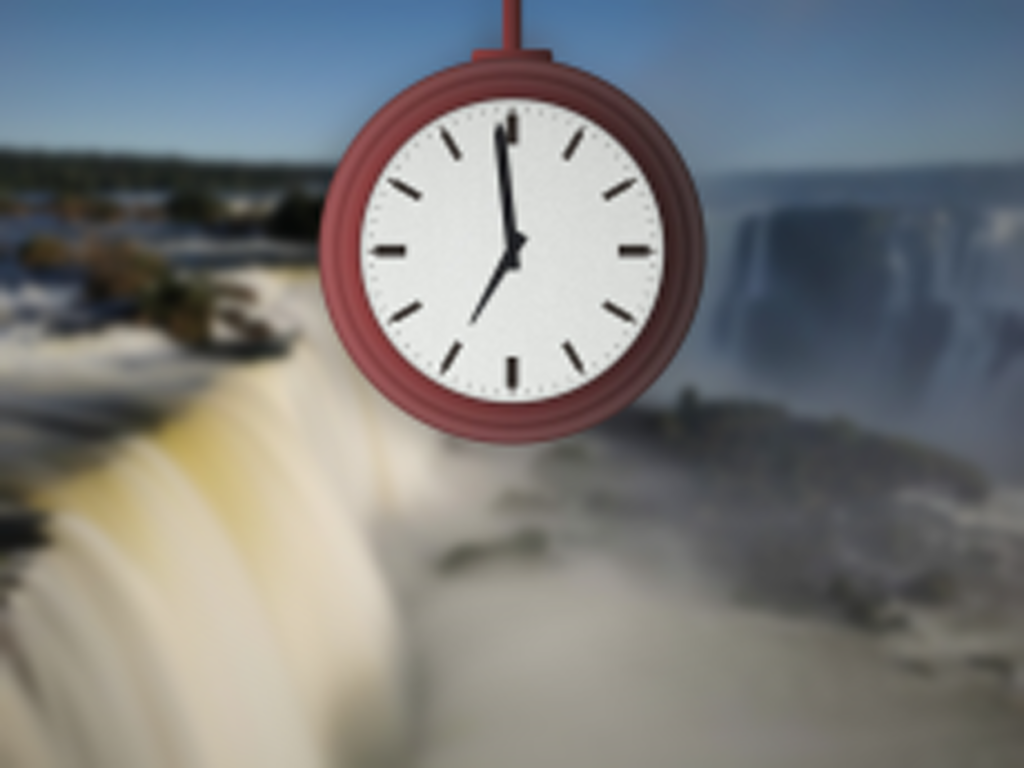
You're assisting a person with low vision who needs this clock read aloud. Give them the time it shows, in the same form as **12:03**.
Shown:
**6:59**
